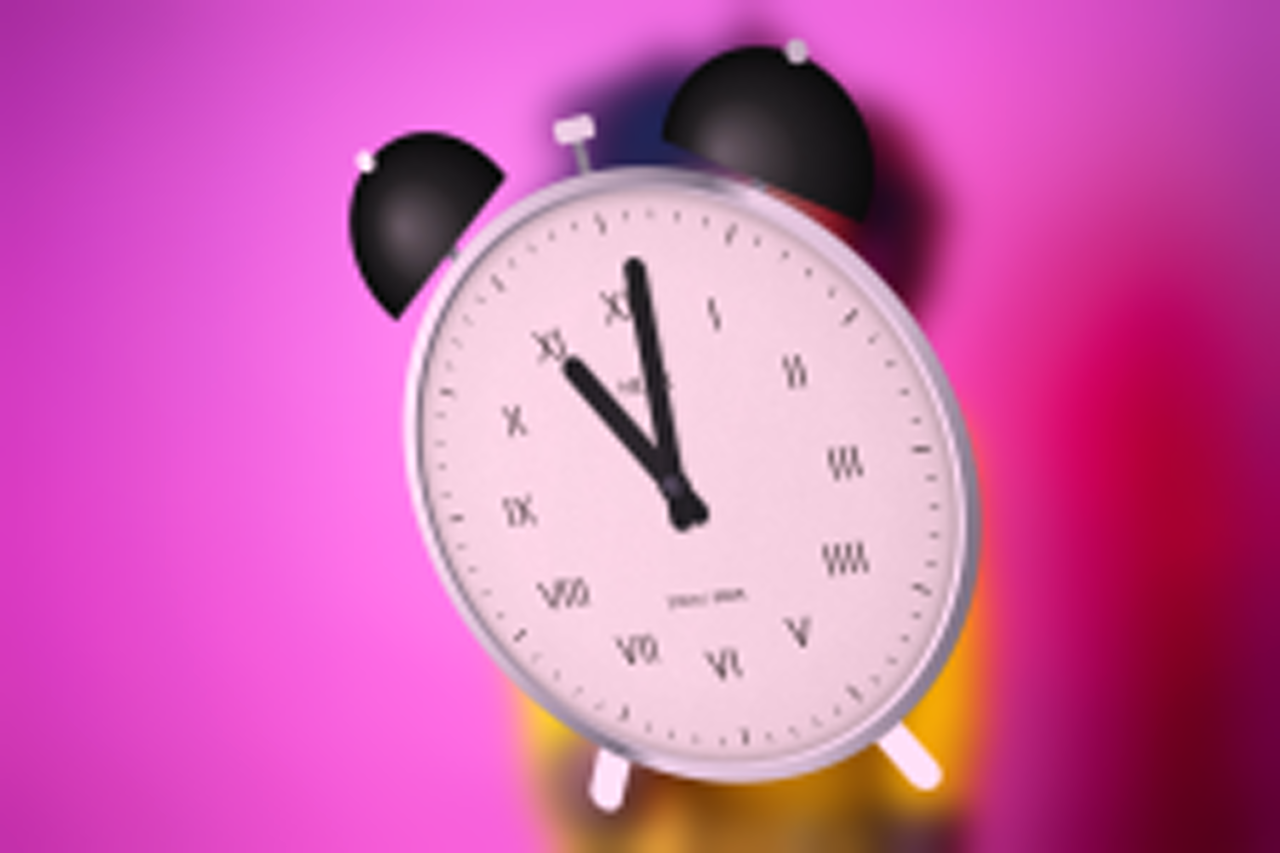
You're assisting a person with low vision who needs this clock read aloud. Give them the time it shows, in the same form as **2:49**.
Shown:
**11:01**
